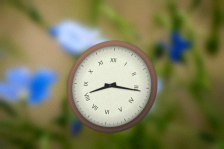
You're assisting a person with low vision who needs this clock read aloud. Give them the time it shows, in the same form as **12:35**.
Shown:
**8:16**
